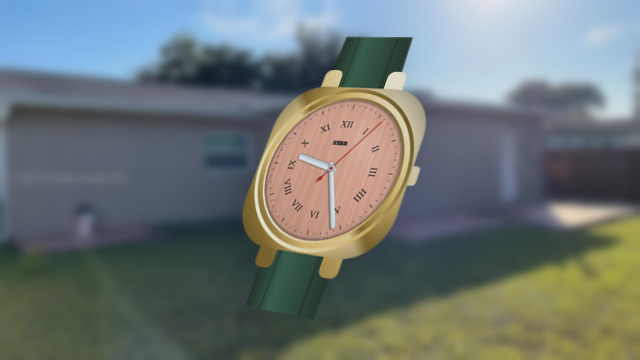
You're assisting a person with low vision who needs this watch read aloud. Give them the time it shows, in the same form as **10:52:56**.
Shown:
**9:26:06**
